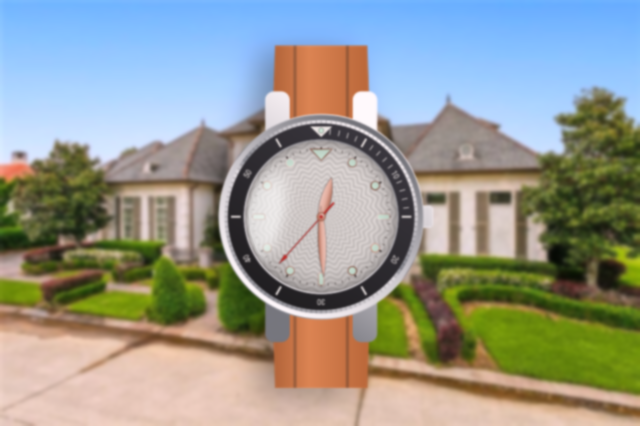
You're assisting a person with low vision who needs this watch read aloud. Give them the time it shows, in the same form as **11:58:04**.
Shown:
**12:29:37**
